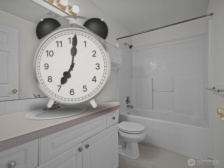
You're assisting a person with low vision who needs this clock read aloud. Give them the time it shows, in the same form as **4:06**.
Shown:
**7:01**
